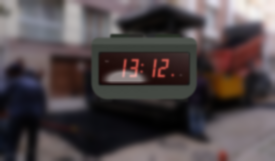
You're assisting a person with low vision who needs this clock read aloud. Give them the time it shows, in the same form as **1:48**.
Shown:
**13:12**
